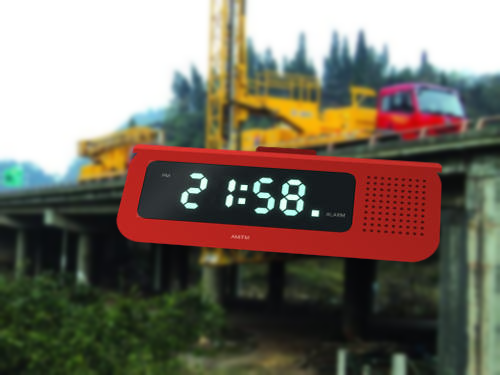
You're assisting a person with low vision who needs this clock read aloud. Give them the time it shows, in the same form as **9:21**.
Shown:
**21:58**
